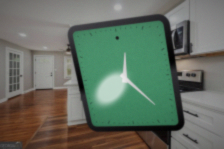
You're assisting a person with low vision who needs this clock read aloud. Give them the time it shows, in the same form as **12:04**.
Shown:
**12:23**
